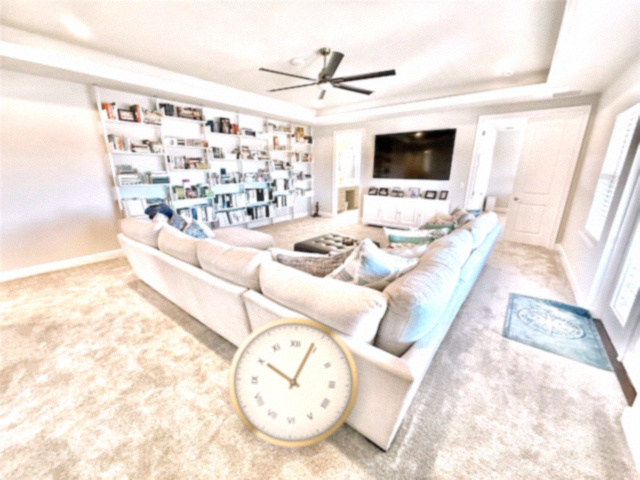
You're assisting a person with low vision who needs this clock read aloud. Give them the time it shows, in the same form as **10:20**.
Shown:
**10:04**
